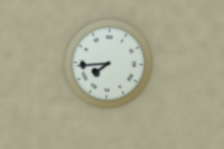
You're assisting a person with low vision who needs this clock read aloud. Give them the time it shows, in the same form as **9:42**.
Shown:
**7:44**
